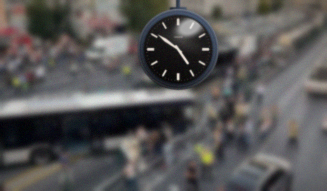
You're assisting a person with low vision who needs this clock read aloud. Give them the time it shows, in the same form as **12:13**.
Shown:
**4:51**
